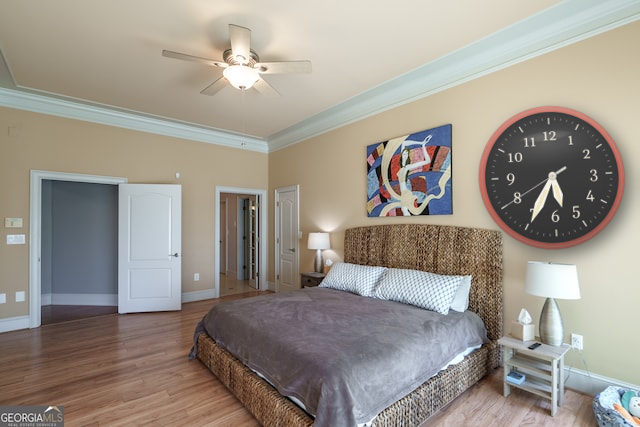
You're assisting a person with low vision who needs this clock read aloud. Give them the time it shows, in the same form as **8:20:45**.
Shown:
**5:34:40**
